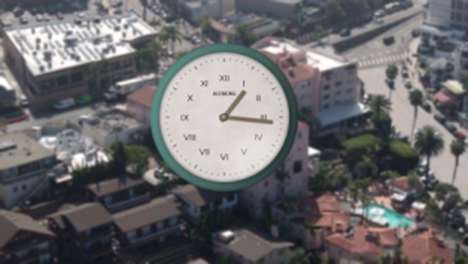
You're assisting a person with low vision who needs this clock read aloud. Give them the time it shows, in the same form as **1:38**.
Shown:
**1:16**
